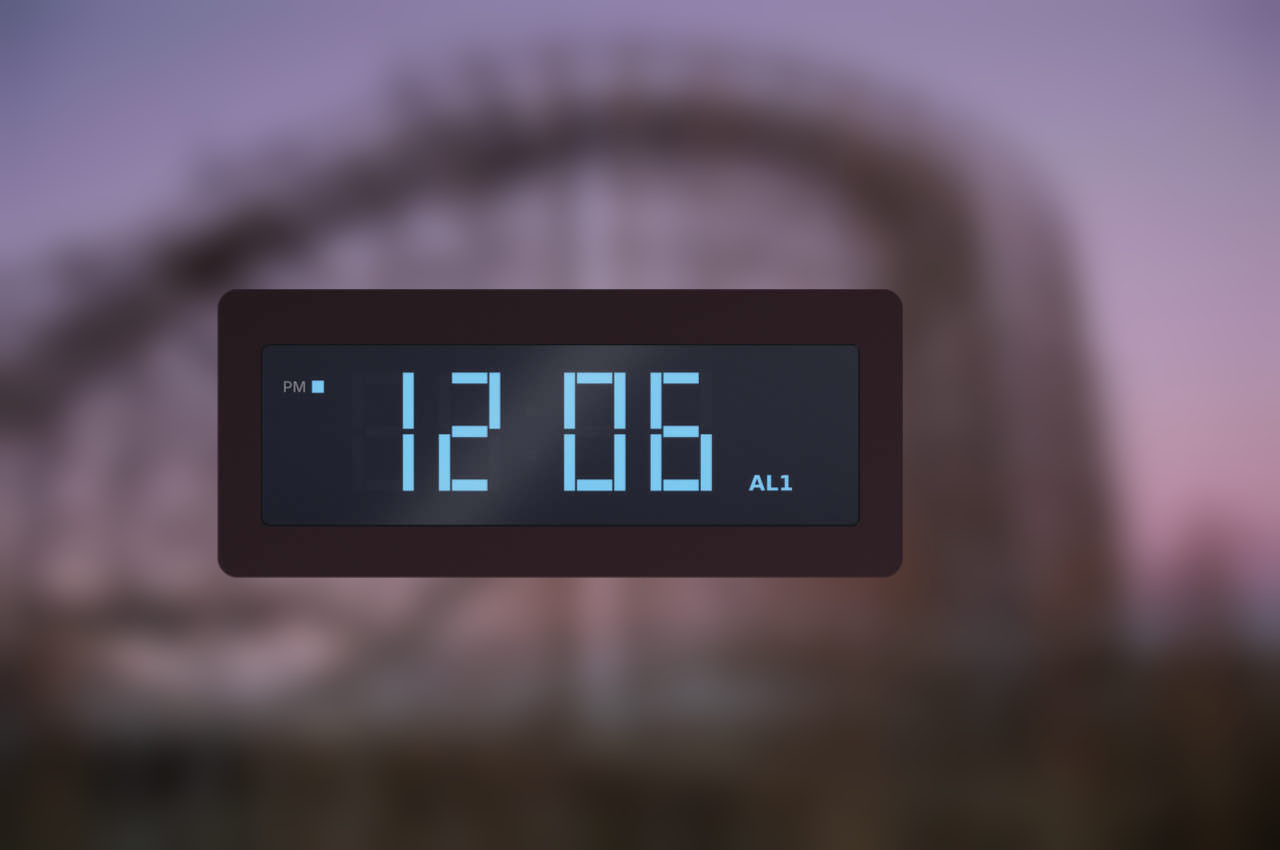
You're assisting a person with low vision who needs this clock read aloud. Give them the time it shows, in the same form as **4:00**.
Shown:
**12:06**
